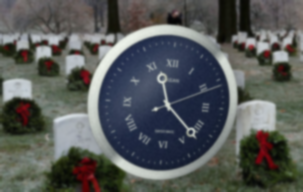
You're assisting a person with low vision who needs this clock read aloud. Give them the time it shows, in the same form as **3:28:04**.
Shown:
**11:22:11**
